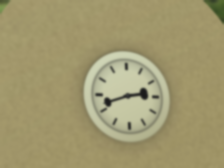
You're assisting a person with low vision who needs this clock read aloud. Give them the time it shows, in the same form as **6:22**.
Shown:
**2:42**
